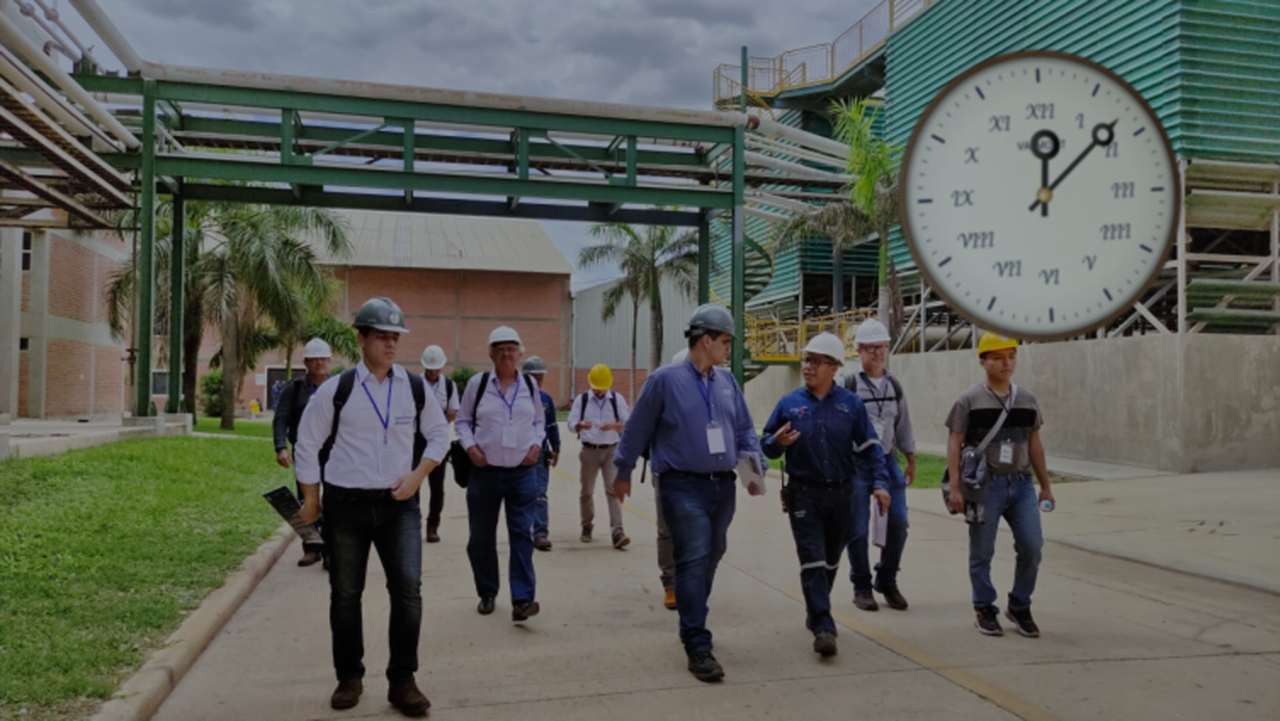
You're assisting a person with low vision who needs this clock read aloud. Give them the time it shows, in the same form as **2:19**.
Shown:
**12:08**
